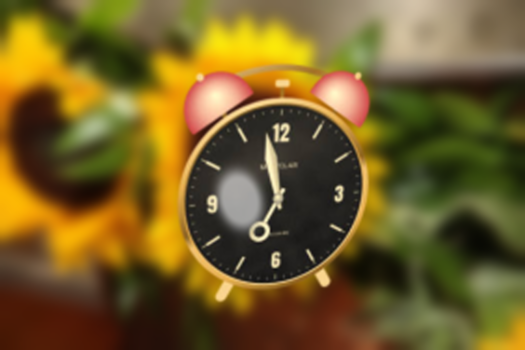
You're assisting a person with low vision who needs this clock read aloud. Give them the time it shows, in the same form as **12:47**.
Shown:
**6:58**
